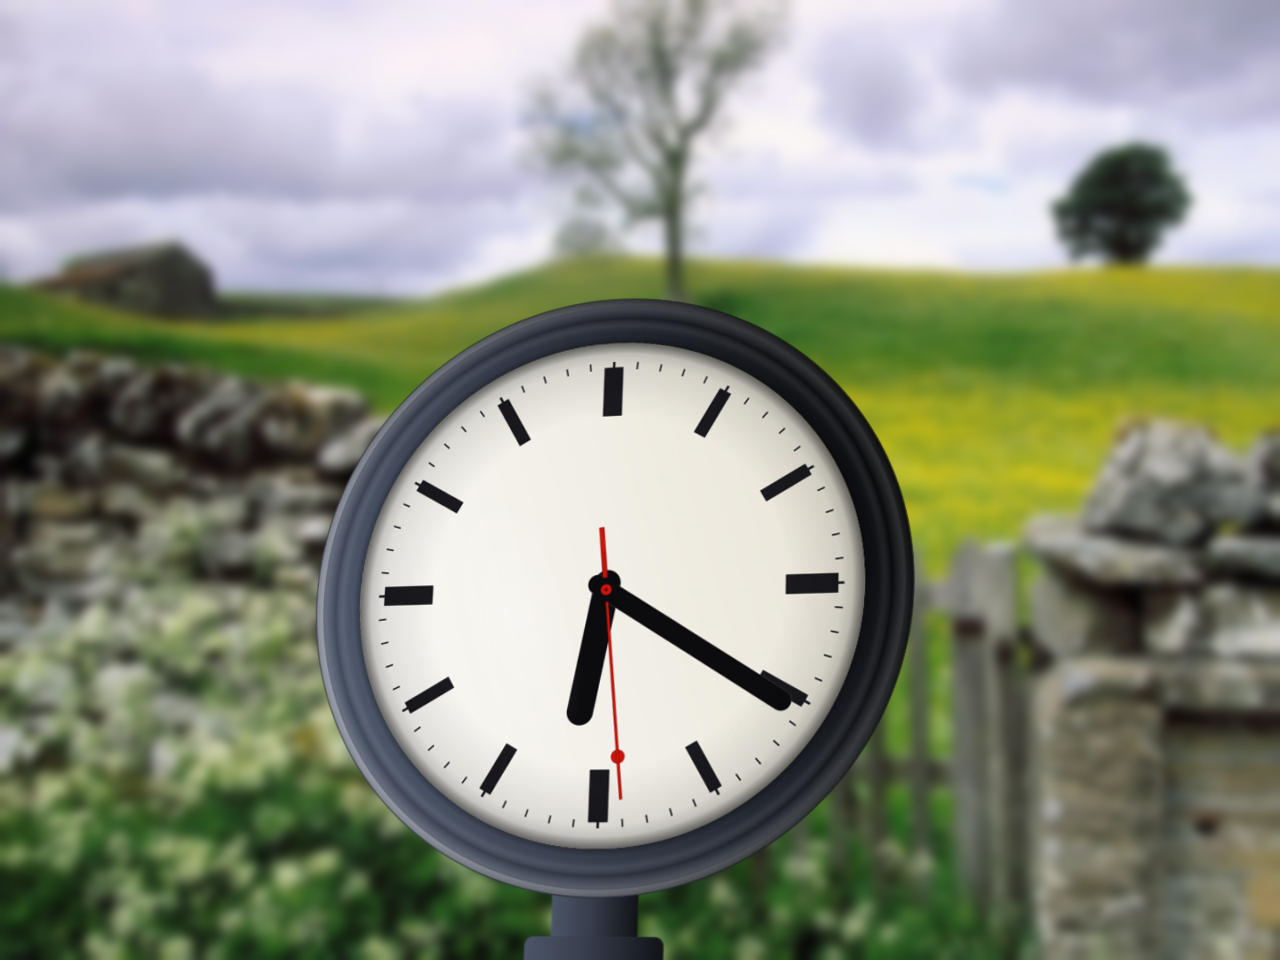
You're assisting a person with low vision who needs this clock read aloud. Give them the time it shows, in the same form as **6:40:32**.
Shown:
**6:20:29**
